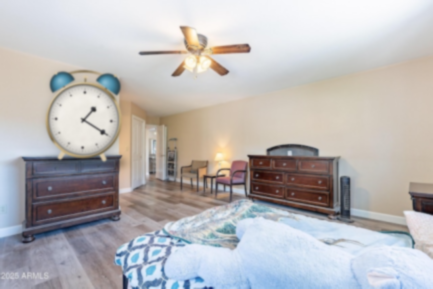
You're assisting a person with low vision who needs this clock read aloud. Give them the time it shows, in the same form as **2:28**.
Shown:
**1:20**
